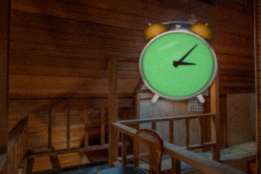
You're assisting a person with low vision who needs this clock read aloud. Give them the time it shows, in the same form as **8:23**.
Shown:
**3:07**
